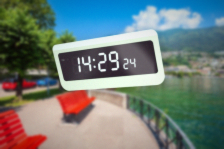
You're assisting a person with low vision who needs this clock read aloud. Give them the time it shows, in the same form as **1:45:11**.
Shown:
**14:29:24**
